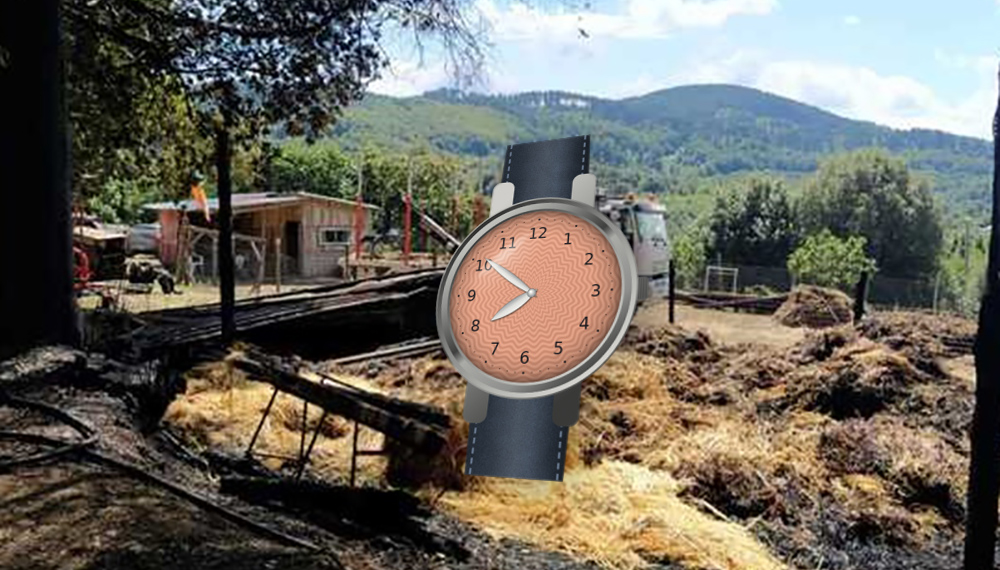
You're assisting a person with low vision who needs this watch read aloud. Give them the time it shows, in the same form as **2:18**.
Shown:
**7:51**
